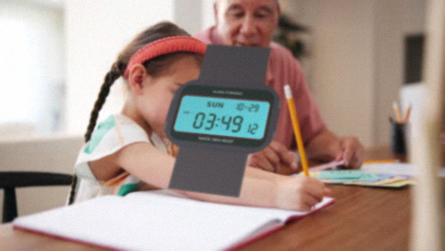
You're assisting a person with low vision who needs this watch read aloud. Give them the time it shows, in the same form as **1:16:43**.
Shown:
**3:49:12**
